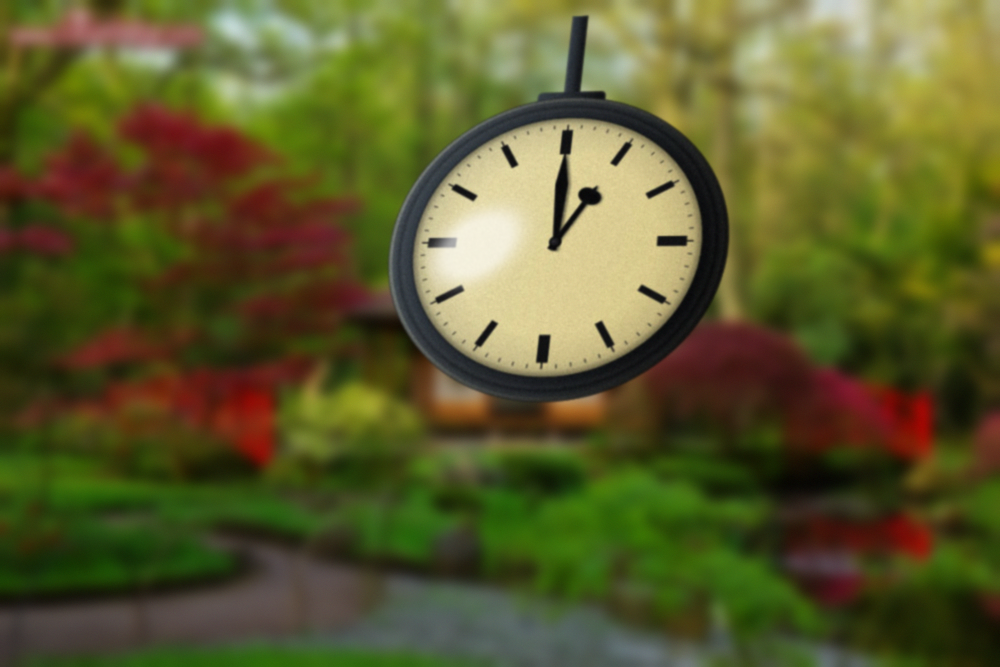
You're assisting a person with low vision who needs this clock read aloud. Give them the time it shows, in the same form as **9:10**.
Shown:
**1:00**
